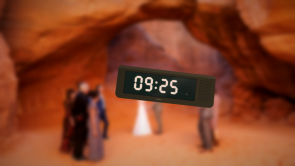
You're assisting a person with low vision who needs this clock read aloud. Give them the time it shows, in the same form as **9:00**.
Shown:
**9:25**
